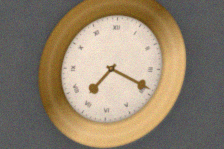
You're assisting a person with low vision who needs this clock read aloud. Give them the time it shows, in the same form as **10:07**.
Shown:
**7:19**
